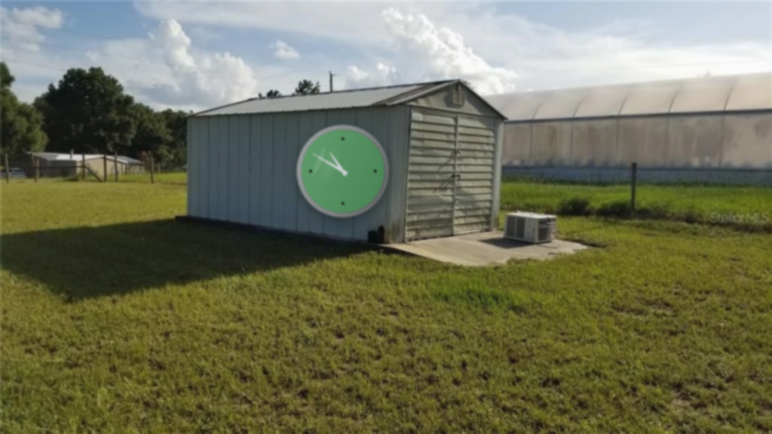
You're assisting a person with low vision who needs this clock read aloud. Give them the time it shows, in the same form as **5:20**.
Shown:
**10:50**
